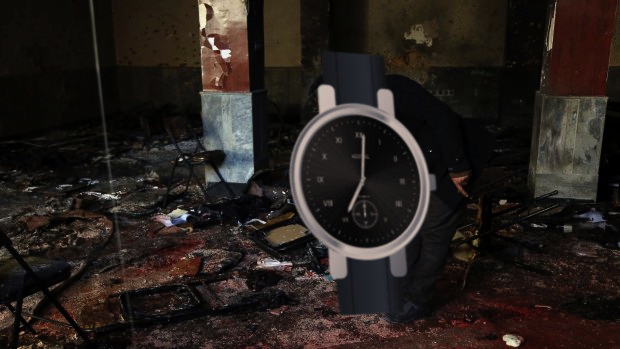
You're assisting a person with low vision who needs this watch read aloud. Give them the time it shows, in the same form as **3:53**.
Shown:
**7:01**
